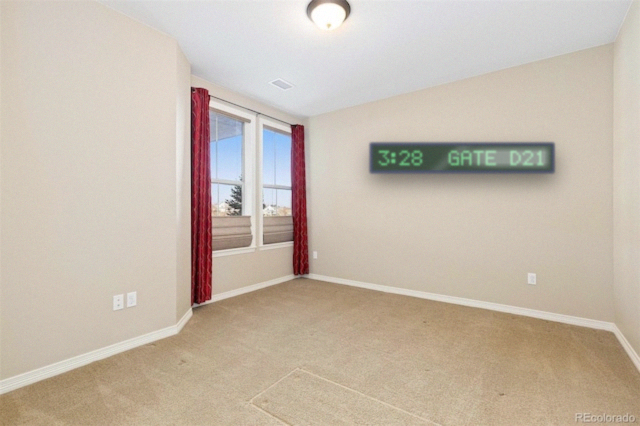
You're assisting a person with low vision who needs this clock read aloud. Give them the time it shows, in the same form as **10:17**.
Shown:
**3:28**
